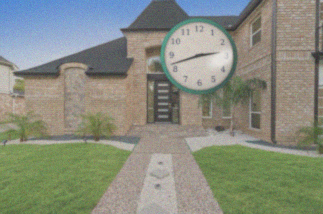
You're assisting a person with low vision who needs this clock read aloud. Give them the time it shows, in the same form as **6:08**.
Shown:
**2:42**
